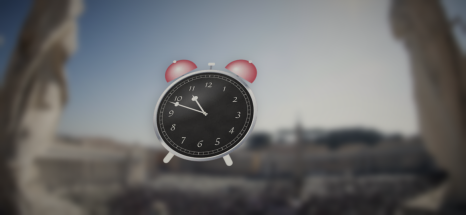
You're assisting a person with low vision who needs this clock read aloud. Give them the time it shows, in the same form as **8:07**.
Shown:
**10:48**
